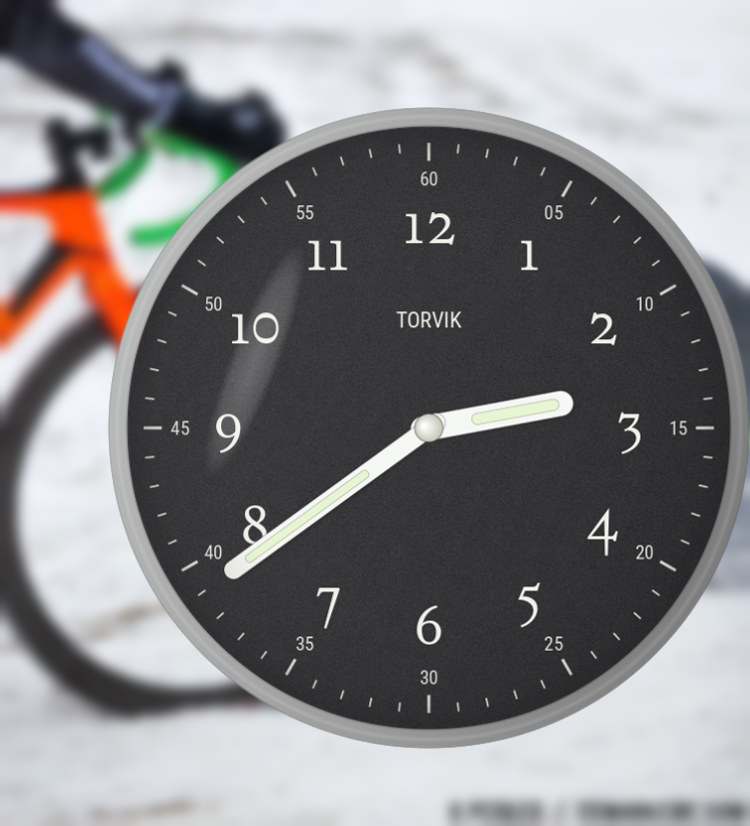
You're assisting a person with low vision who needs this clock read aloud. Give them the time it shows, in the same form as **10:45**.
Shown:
**2:39**
